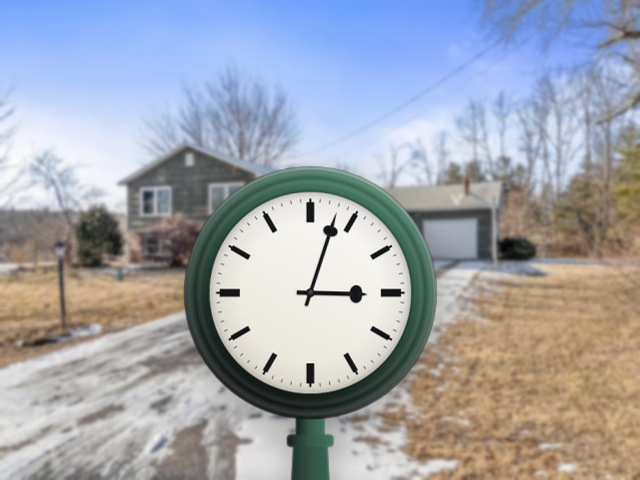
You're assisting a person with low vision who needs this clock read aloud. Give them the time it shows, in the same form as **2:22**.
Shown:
**3:03**
